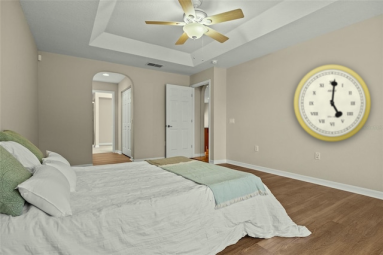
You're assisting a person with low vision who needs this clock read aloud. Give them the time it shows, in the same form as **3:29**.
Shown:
**5:01**
